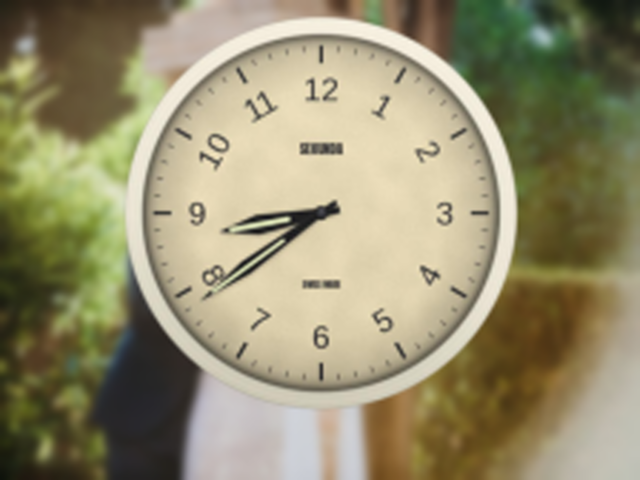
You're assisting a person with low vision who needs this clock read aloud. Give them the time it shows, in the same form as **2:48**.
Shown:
**8:39**
